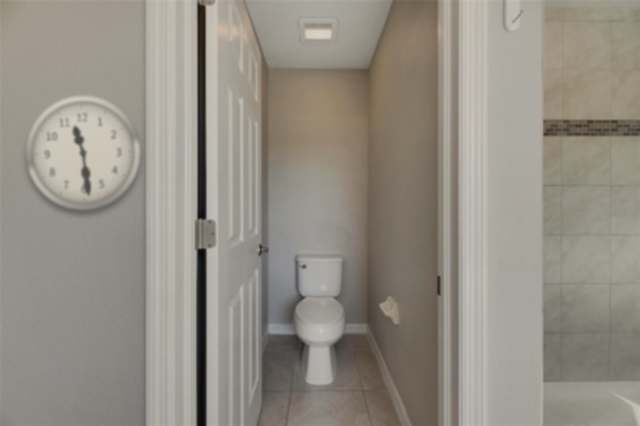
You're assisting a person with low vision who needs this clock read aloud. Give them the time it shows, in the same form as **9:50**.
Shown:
**11:29**
